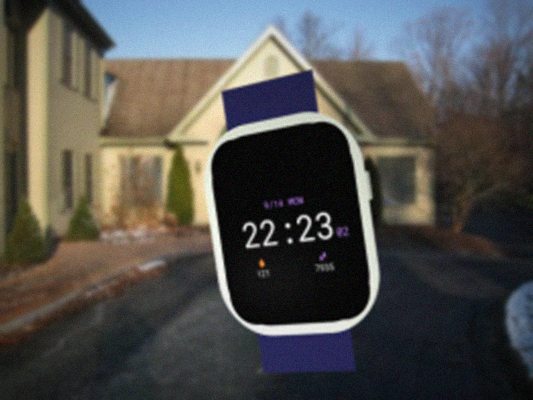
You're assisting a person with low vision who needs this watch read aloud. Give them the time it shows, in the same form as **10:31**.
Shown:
**22:23**
